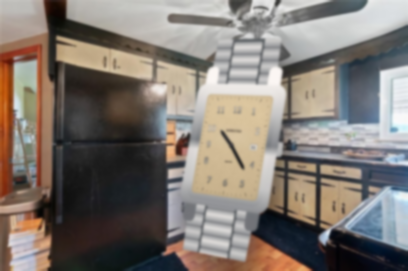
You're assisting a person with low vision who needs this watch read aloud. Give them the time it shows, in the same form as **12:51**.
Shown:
**10:23**
